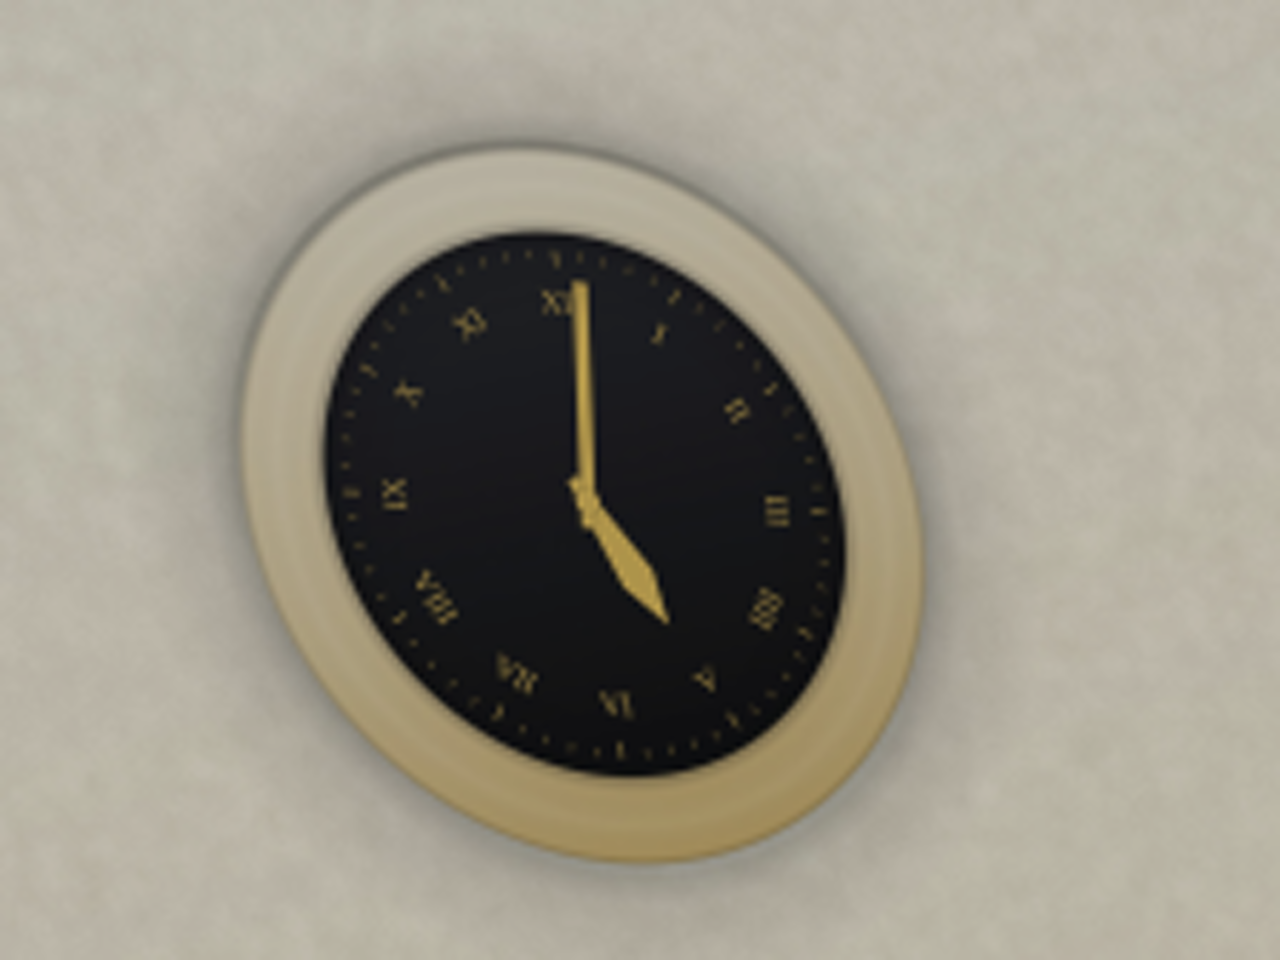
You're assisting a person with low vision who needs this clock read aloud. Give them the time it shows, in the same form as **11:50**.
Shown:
**5:01**
